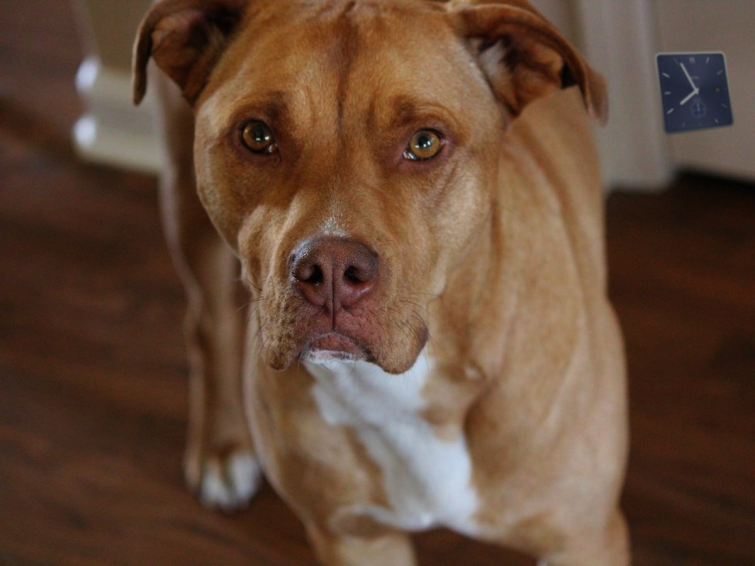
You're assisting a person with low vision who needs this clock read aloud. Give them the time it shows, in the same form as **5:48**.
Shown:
**7:56**
